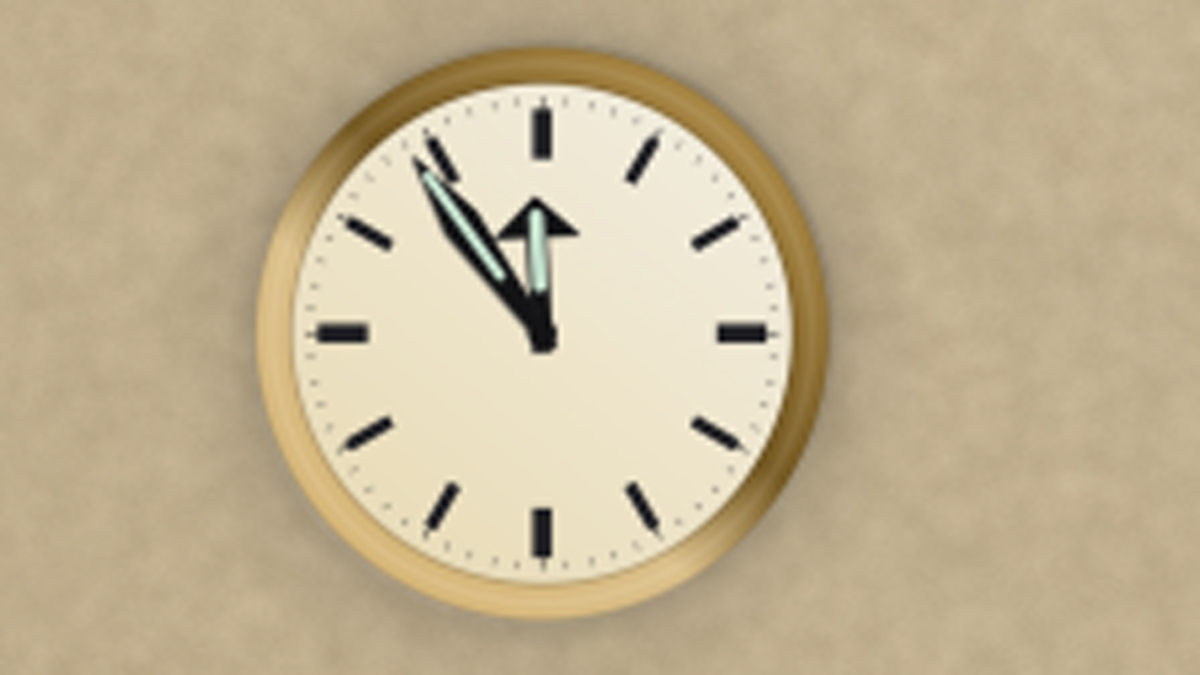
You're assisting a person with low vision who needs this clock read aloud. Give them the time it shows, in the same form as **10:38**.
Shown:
**11:54**
